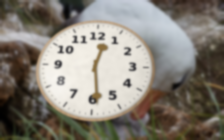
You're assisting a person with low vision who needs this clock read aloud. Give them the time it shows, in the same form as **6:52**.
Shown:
**12:29**
